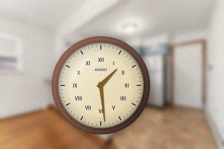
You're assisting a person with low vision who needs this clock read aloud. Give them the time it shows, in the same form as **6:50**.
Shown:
**1:29**
